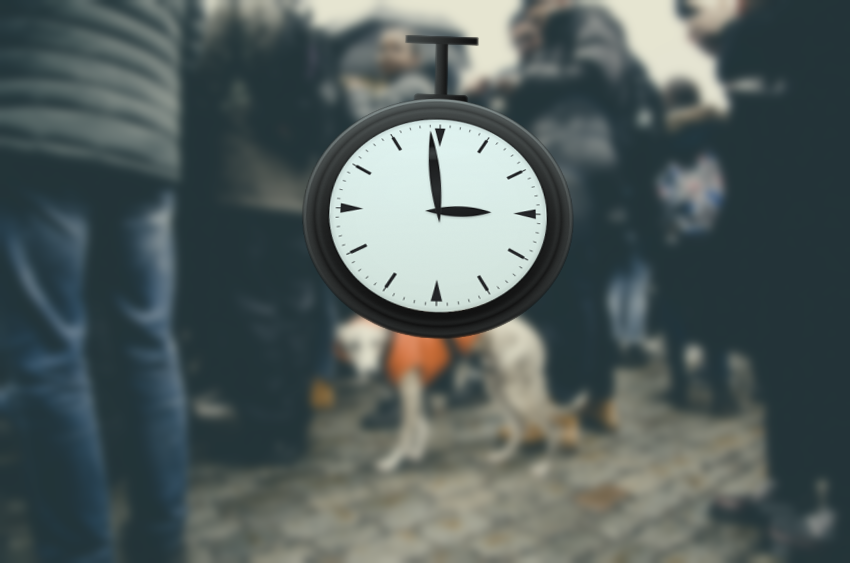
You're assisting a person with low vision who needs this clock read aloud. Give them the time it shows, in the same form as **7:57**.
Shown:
**2:59**
